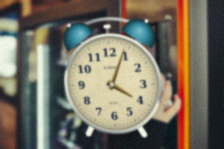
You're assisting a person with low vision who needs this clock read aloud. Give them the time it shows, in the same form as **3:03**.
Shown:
**4:04**
